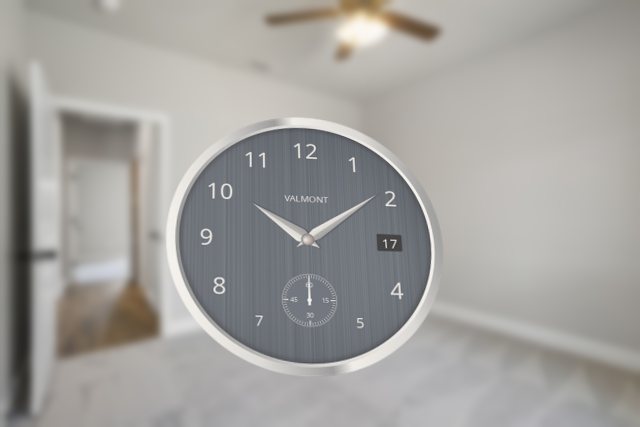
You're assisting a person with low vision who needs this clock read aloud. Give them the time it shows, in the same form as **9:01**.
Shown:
**10:09**
